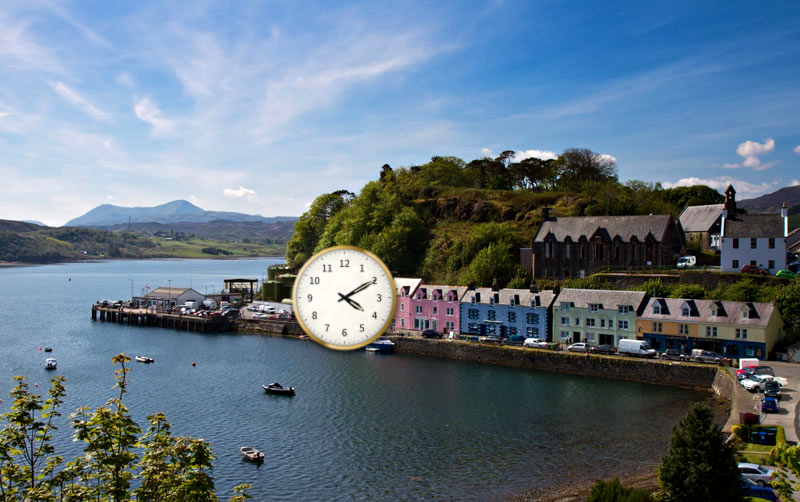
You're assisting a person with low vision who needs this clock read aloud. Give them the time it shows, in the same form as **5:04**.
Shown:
**4:10**
